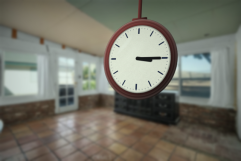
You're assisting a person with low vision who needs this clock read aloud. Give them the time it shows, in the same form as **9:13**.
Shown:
**3:15**
